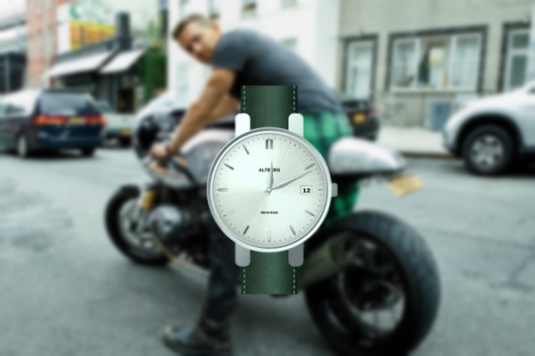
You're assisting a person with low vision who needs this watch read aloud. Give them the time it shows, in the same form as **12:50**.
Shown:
**12:11**
